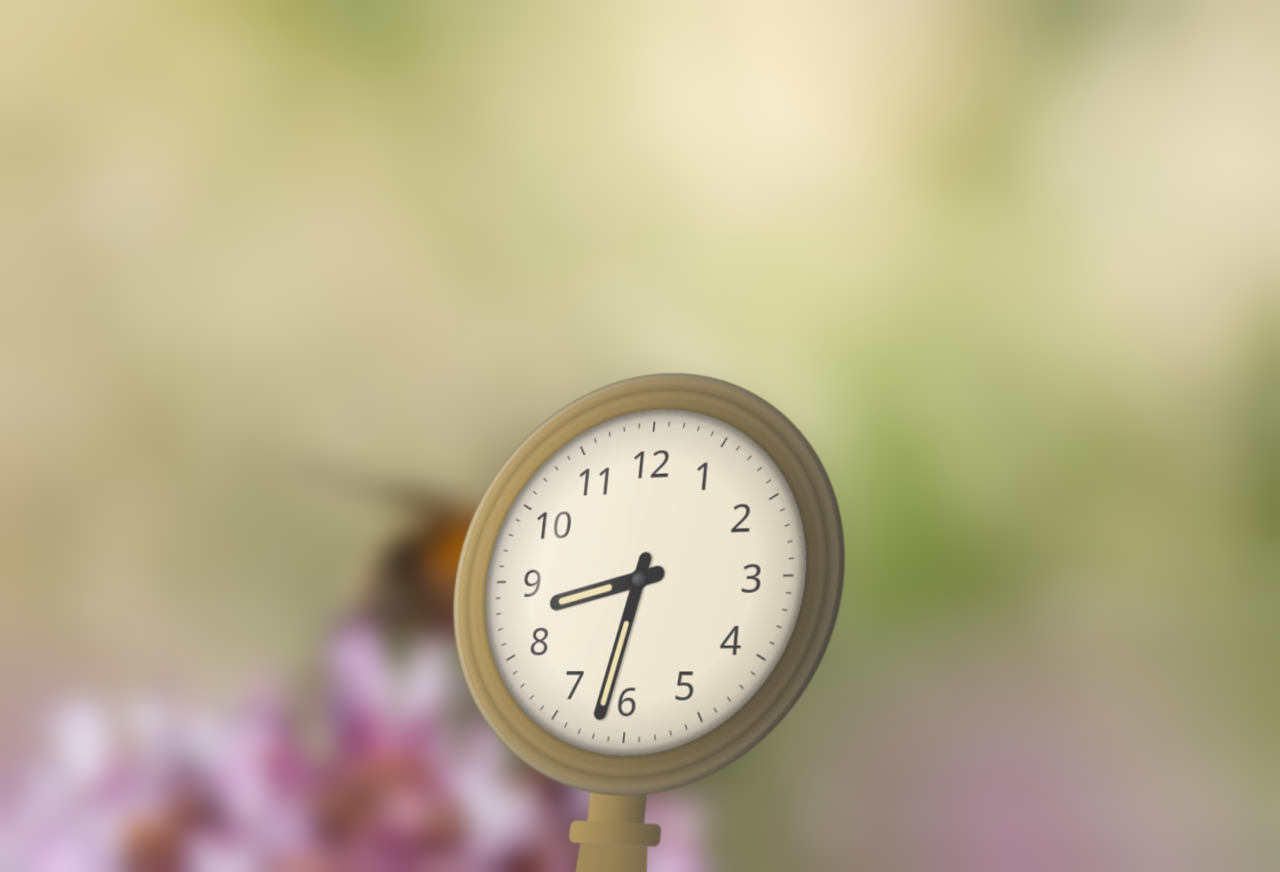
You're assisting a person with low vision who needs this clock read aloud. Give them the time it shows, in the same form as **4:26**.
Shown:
**8:32**
